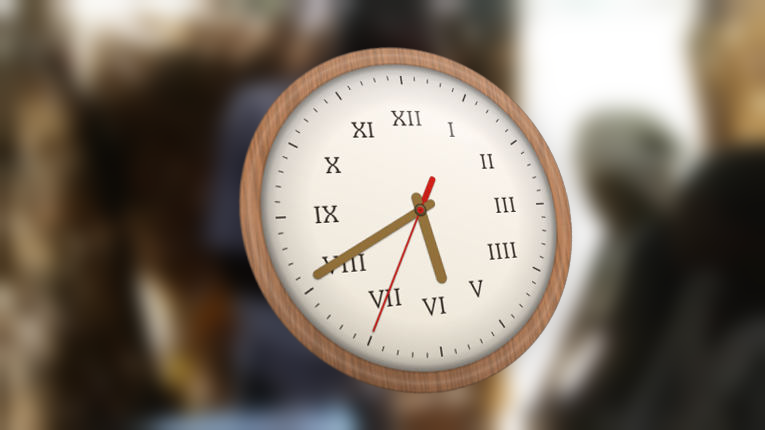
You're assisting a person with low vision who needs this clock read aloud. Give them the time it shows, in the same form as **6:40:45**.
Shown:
**5:40:35**
